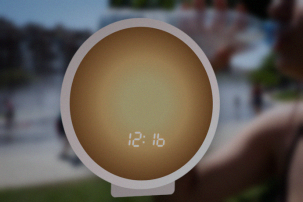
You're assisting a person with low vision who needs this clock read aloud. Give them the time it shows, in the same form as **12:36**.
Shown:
**12:16**
